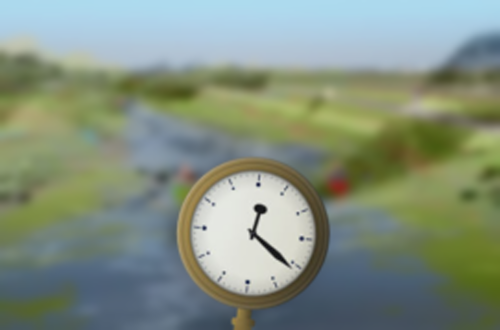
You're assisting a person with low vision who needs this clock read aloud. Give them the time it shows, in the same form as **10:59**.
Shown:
**12:21**
